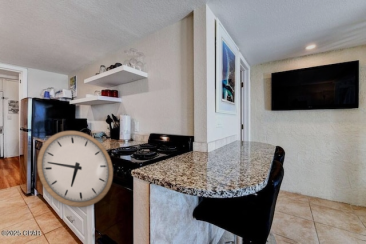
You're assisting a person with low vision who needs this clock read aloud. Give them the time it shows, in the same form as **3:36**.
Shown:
**6:47**
